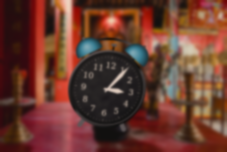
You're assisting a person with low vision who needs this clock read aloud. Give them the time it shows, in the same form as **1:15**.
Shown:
**3:06**
